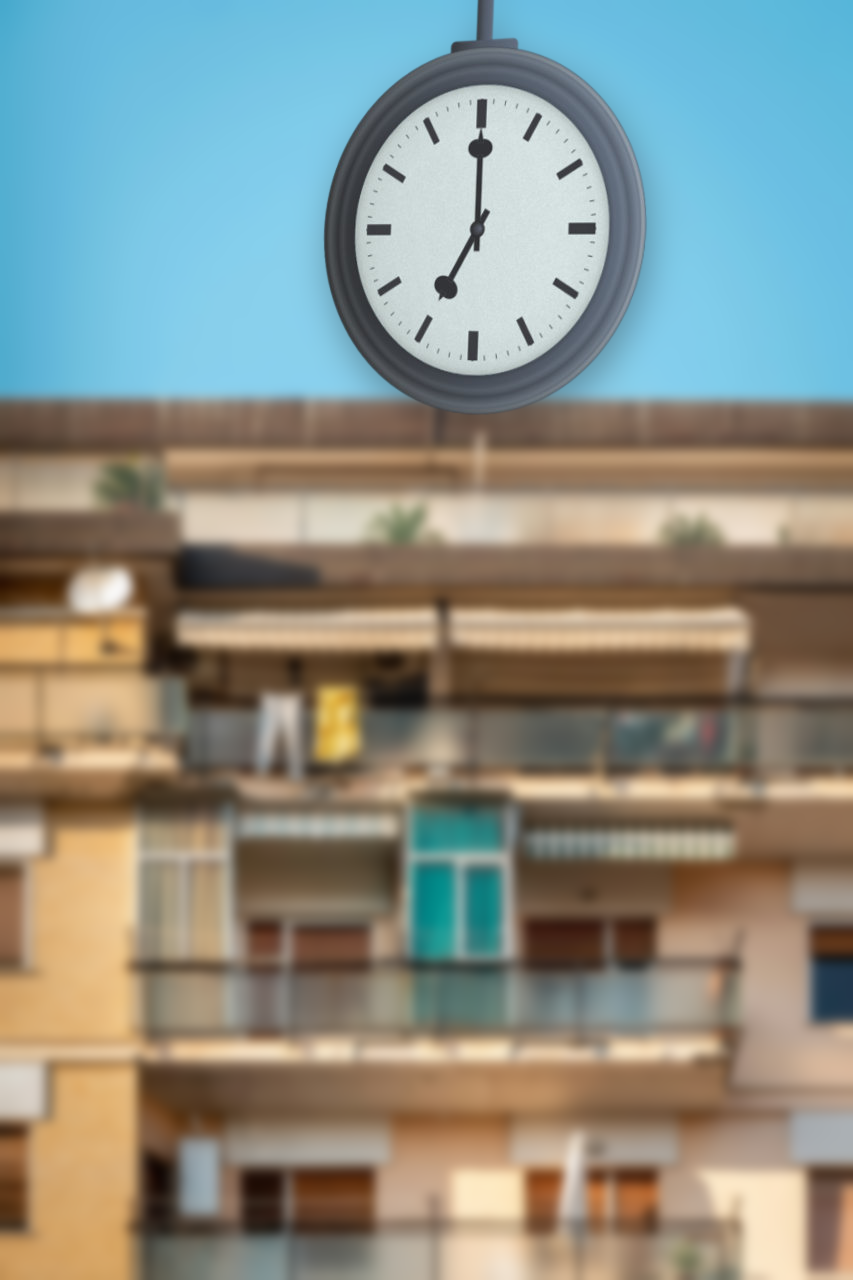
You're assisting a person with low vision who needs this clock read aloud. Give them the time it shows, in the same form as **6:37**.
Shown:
**7:00**
